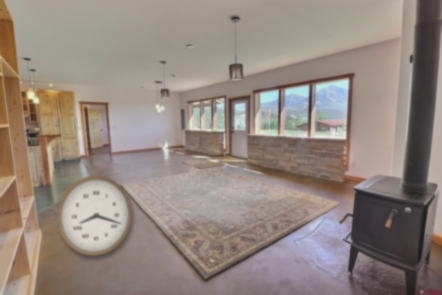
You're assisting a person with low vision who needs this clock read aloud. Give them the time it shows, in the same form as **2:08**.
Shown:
**8:18**
